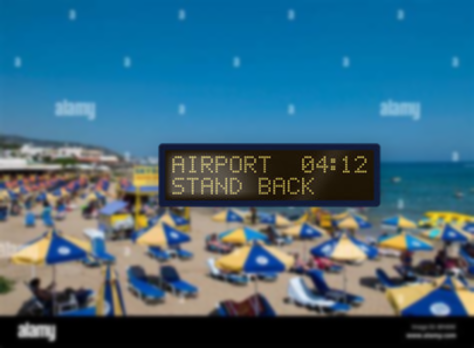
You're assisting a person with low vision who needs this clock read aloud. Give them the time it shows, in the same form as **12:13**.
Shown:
**4:12**
